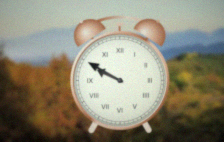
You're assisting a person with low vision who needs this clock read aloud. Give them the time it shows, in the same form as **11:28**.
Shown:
**9:50**
